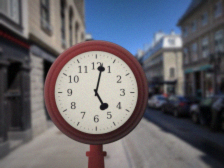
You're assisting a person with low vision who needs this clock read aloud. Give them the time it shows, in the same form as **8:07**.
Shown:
**5:02**
